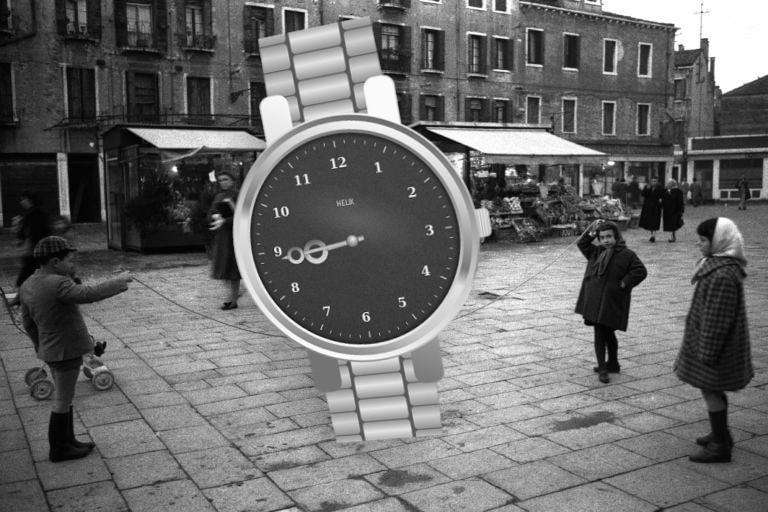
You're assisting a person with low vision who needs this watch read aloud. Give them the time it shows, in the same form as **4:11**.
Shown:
**8:44**
